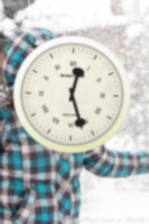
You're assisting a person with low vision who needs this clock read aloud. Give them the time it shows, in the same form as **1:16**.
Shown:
**12:27**
